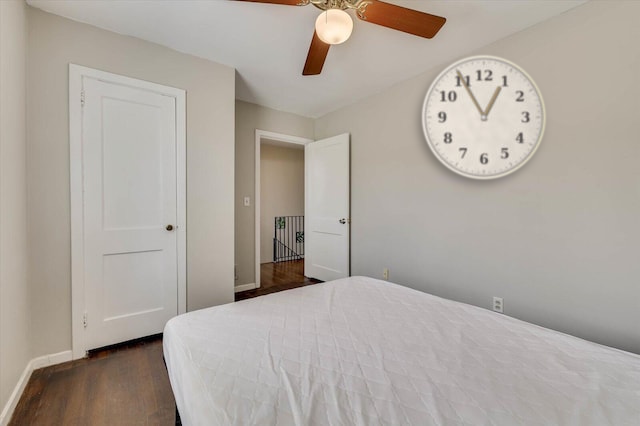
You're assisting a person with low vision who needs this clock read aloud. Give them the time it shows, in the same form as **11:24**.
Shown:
**12:55**
